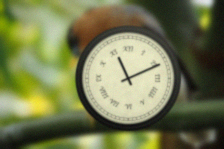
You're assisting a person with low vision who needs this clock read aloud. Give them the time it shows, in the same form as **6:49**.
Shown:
**11:11**
